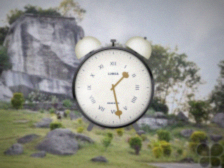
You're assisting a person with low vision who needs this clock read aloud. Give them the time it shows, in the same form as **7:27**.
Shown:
**1:28**
